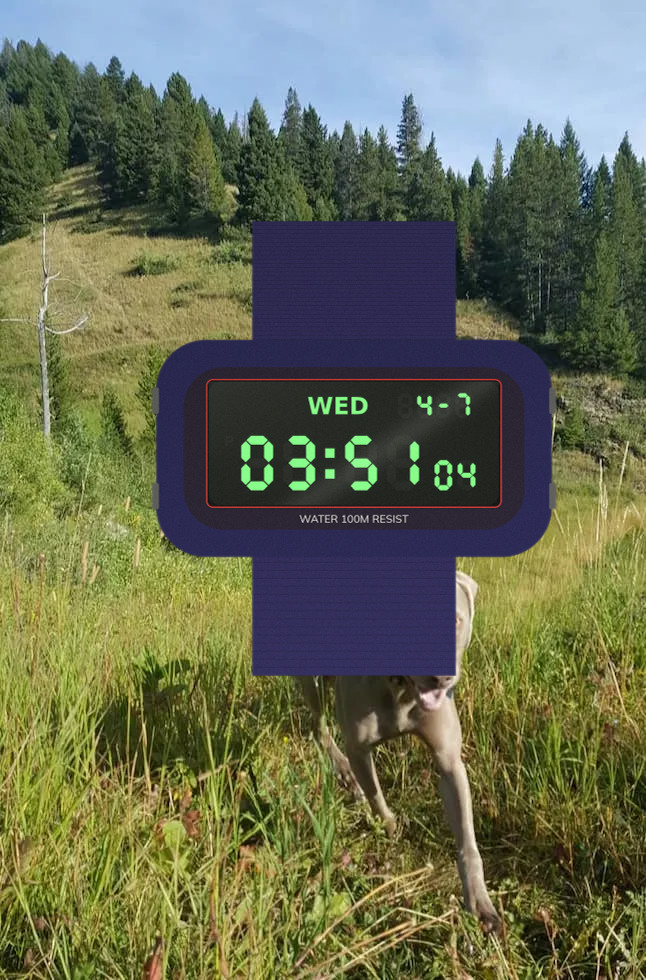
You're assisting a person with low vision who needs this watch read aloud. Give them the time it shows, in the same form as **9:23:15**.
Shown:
**3:51:04**
